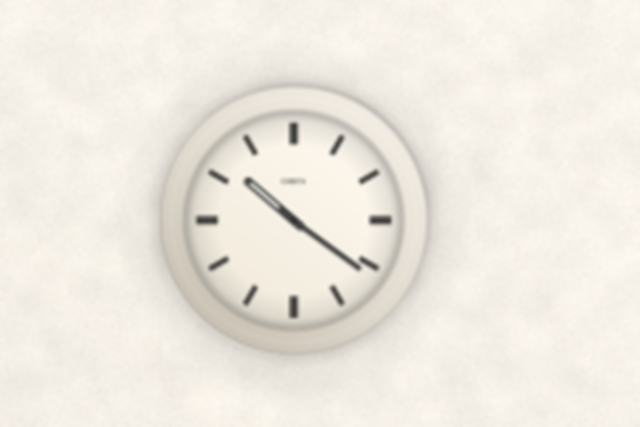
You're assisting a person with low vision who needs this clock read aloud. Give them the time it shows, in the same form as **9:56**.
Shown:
**10:21**
